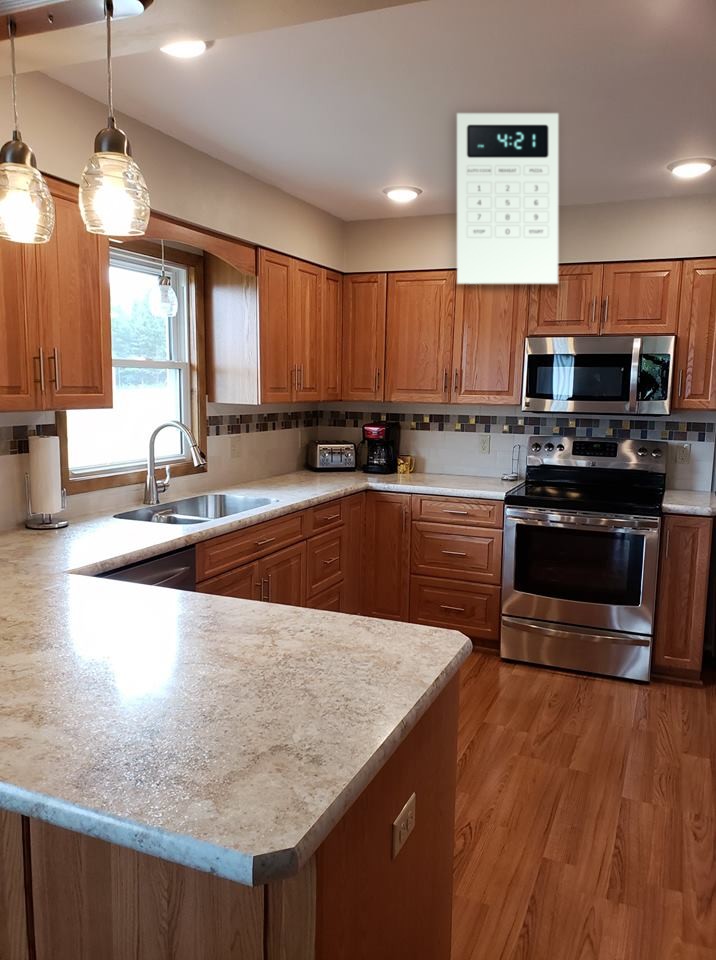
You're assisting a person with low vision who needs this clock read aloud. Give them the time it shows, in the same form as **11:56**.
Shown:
**4:21**
